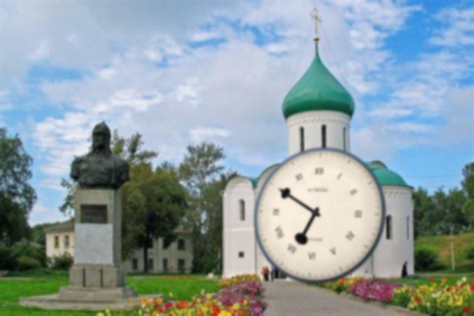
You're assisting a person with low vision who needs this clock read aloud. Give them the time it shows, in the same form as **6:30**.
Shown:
**6:50**
